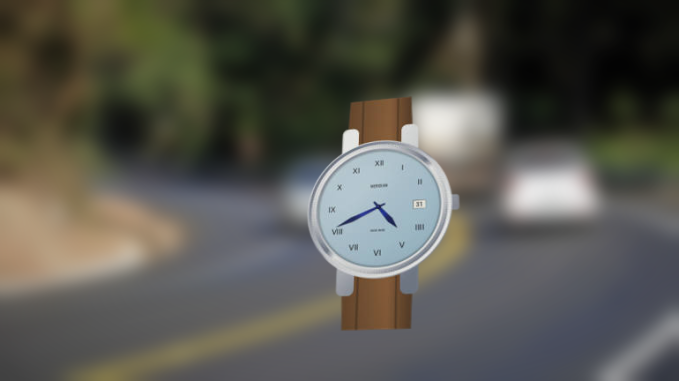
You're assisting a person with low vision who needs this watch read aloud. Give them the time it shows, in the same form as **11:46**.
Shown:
**4:41**
